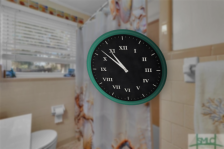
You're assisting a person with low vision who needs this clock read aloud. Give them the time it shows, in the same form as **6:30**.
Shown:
**10:52**
